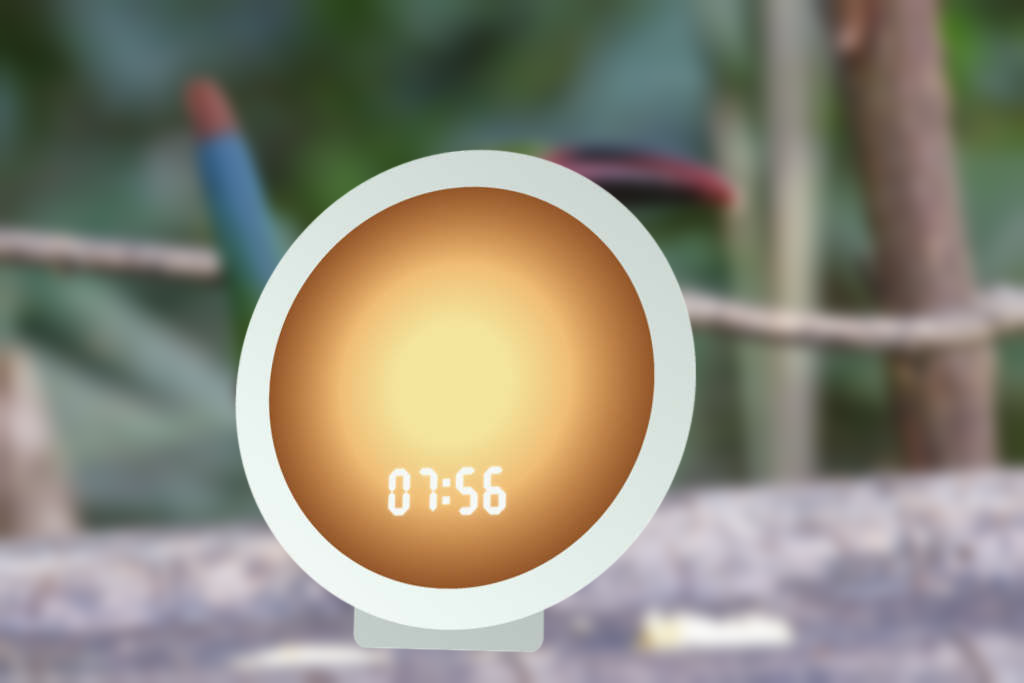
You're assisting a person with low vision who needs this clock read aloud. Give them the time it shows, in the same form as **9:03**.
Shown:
**7:56**
